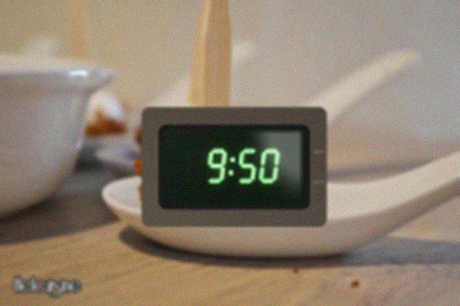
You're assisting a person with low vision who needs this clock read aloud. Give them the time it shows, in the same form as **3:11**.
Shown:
**9:50**
